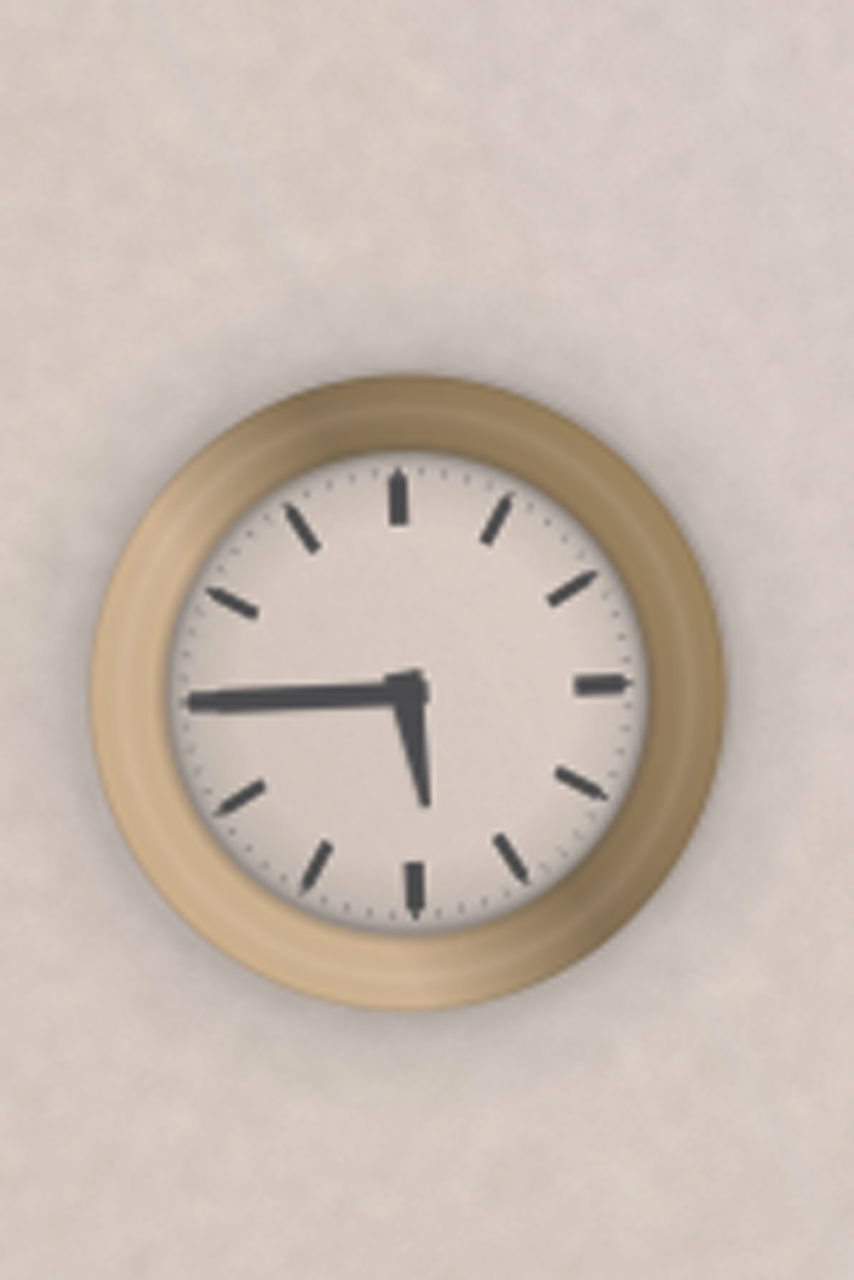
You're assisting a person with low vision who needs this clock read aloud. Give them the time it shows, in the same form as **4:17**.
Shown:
**5:45**
